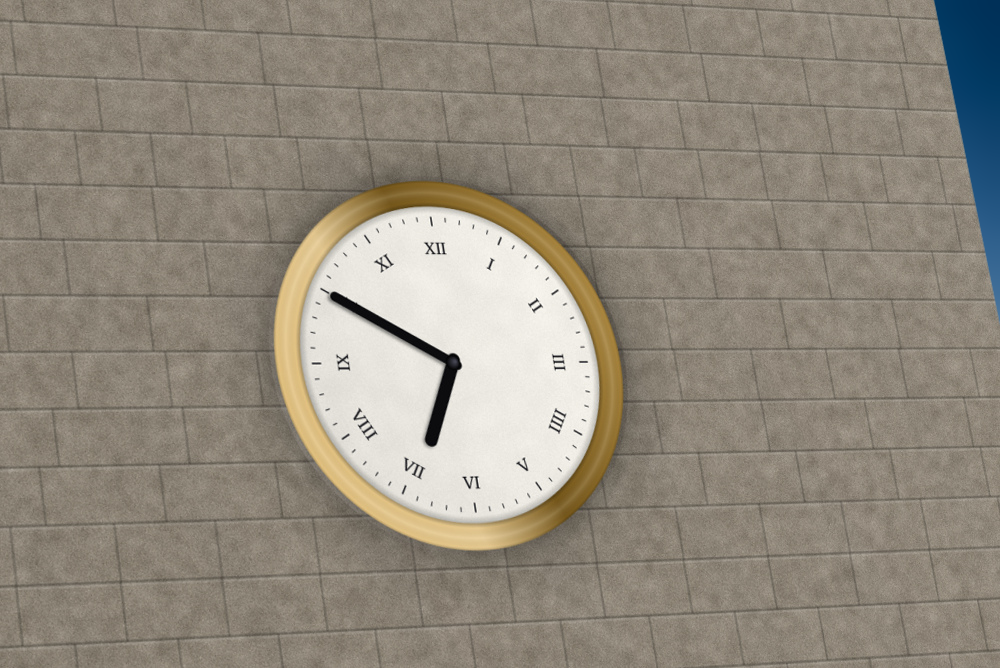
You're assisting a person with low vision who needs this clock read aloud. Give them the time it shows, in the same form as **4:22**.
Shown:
**6:50**
